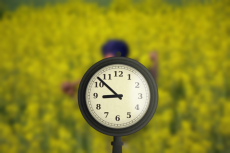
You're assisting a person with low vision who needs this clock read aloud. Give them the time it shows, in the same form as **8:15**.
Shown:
**8:52**
